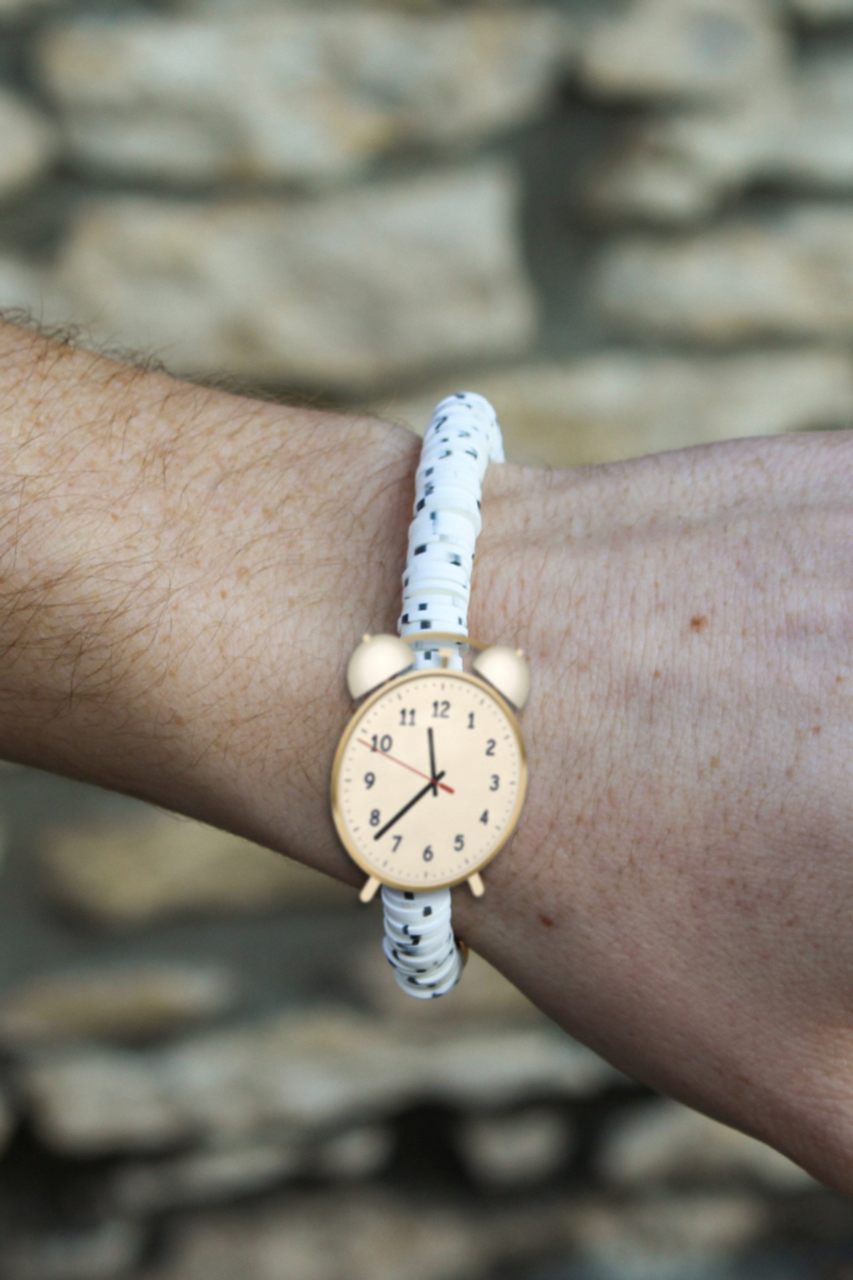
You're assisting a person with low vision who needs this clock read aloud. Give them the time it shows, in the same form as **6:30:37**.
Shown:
**11:37:49**
